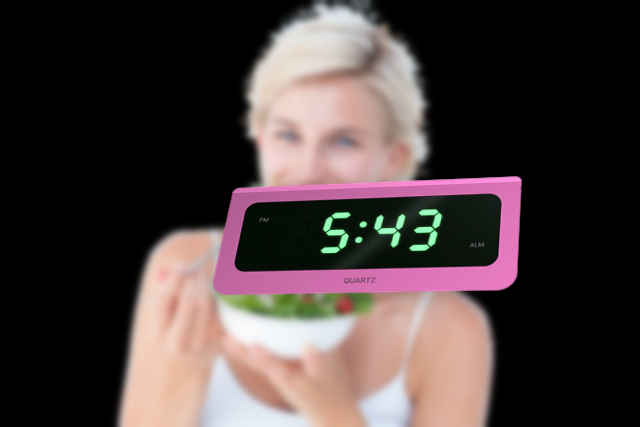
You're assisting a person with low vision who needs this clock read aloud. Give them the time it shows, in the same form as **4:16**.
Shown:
**5:43**
